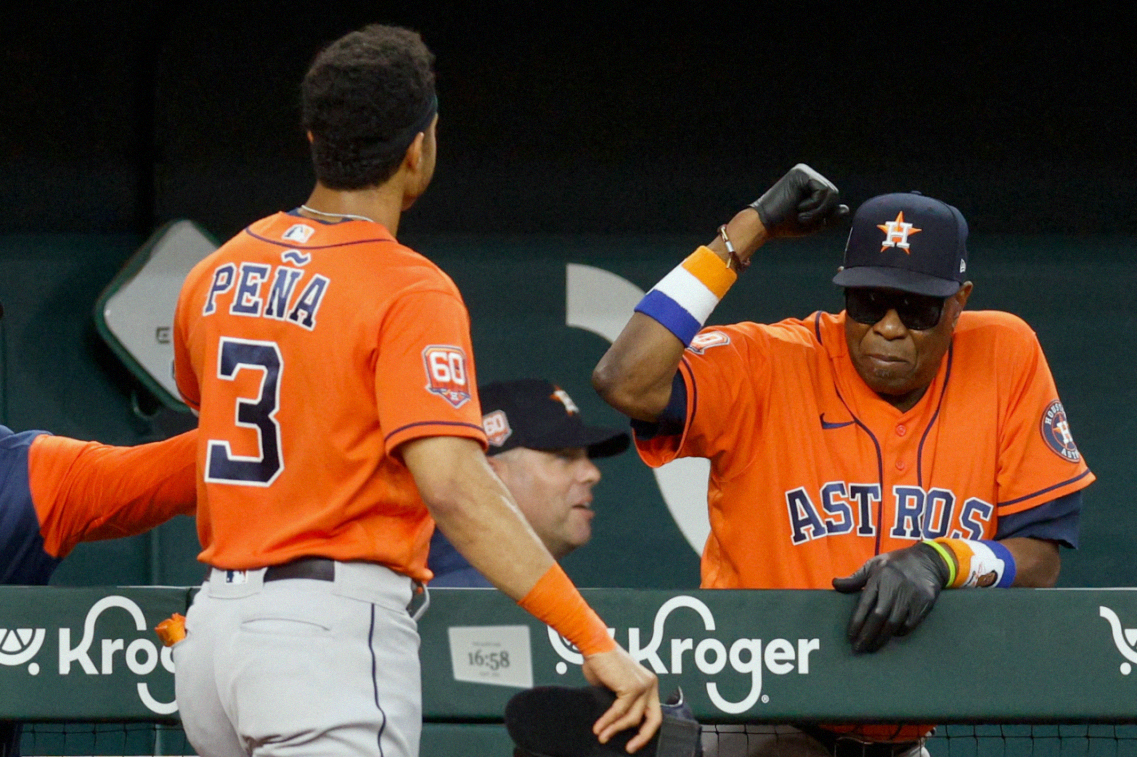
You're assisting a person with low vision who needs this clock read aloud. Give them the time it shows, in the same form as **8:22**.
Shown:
**16:58**
